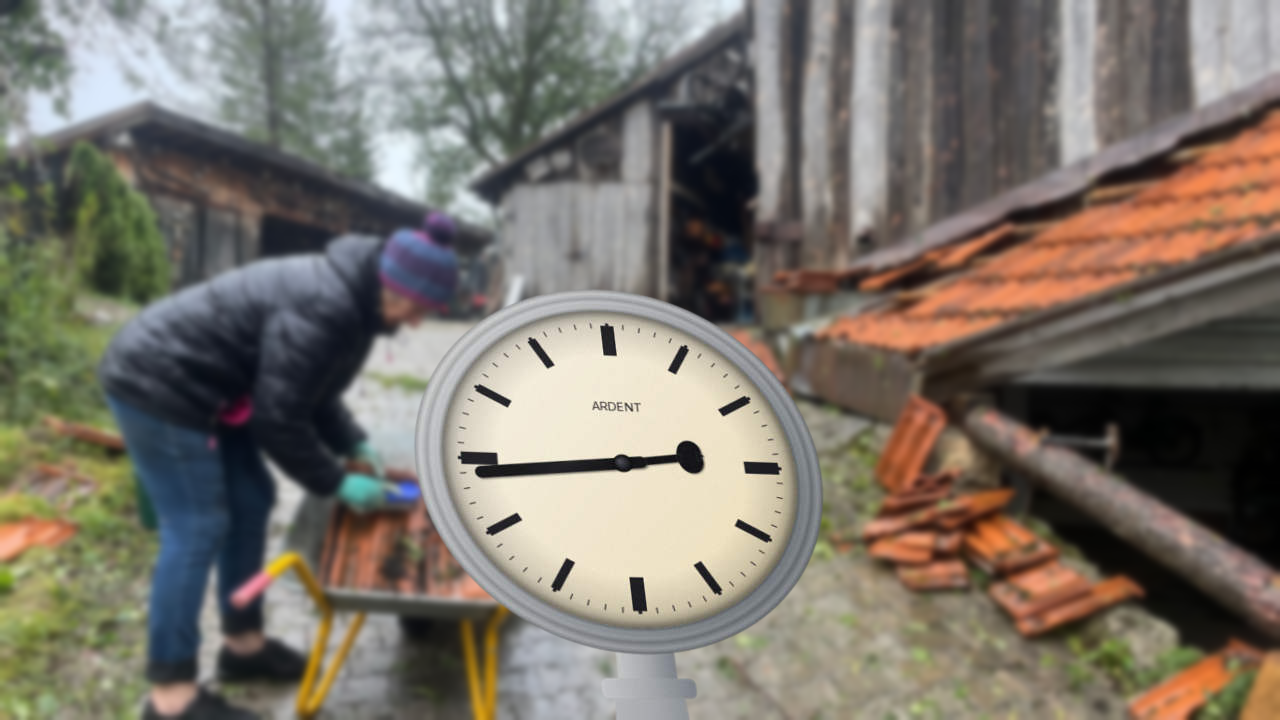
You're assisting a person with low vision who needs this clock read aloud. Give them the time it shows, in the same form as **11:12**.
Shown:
**2:44**
